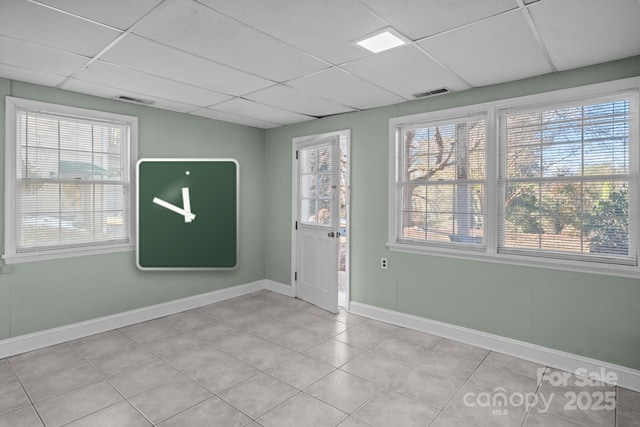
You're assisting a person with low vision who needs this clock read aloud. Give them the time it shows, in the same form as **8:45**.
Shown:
**11:49**
